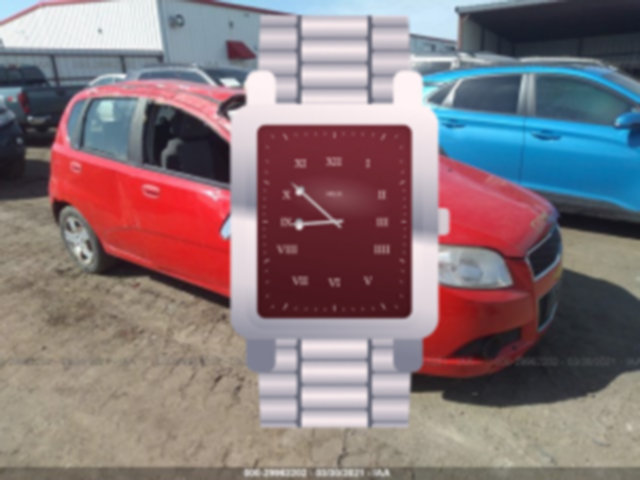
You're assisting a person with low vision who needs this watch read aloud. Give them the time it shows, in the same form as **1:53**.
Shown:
**8:52**
